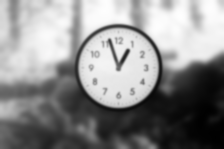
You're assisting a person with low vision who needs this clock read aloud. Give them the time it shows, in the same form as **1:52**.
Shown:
**12:57**
